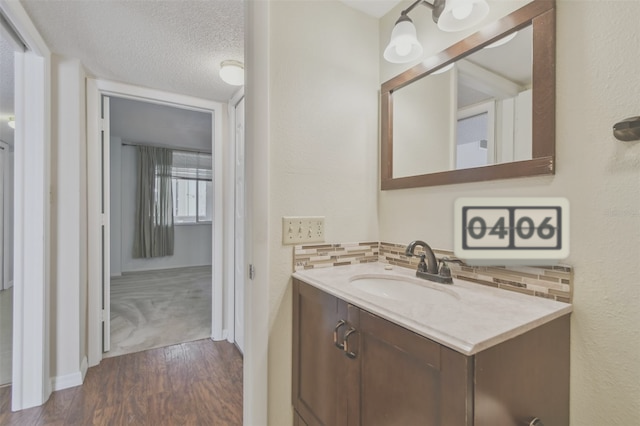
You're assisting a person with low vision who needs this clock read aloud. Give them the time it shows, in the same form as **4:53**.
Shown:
**4:06**
